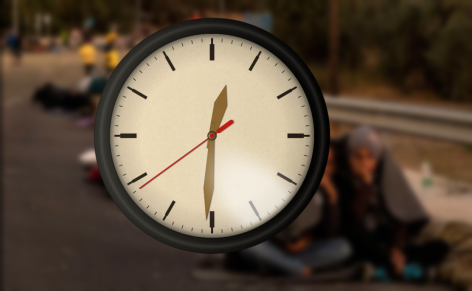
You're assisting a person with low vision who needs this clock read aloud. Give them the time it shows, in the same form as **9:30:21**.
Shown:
**12:30:39**
